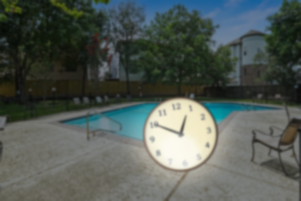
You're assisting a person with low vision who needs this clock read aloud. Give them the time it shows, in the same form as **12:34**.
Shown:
**12:50**
